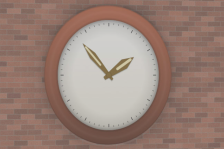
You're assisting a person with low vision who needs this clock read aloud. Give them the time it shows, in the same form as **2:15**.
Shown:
**1:53**
